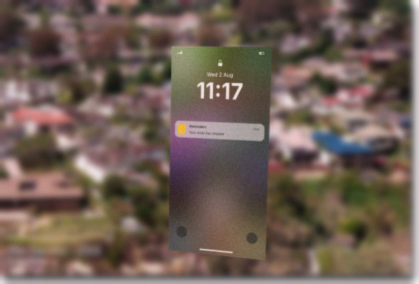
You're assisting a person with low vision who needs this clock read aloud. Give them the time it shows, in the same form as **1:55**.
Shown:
**11:17**
